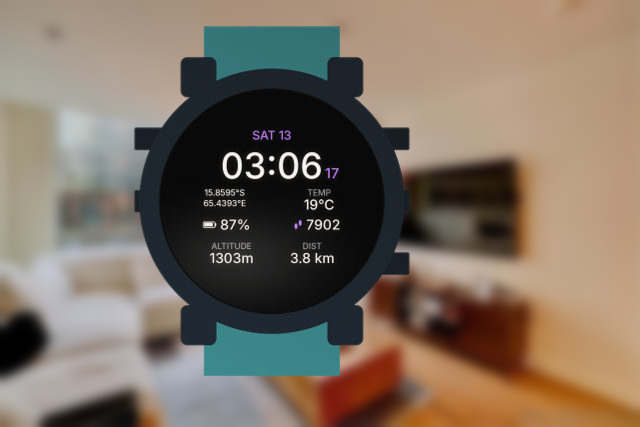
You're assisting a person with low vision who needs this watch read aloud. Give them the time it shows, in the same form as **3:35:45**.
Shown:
**3:06:17**
